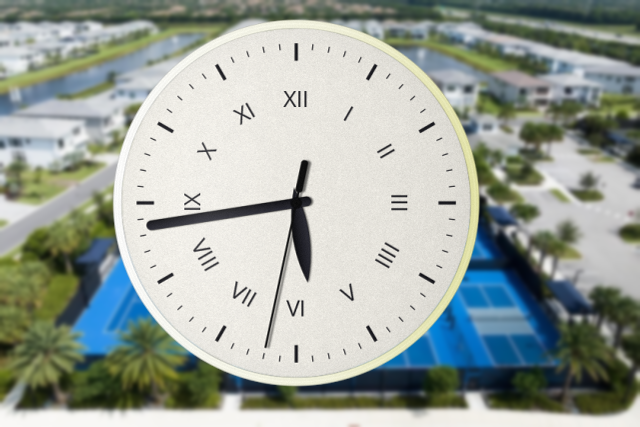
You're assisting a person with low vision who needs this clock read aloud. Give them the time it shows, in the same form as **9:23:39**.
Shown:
**5:43:32**
